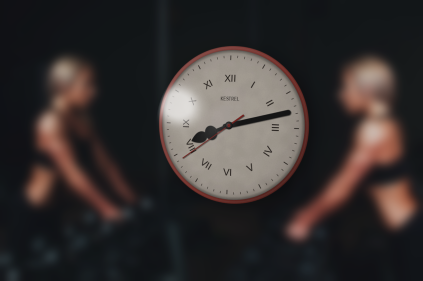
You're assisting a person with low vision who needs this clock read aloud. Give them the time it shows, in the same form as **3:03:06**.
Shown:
**8:12:39**
